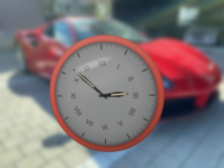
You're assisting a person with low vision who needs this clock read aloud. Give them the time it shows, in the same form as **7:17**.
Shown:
**2:52**
